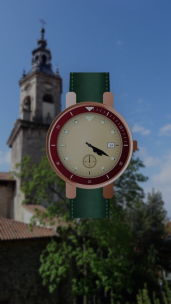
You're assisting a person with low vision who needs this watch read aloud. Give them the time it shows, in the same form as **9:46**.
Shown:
**4:20**
